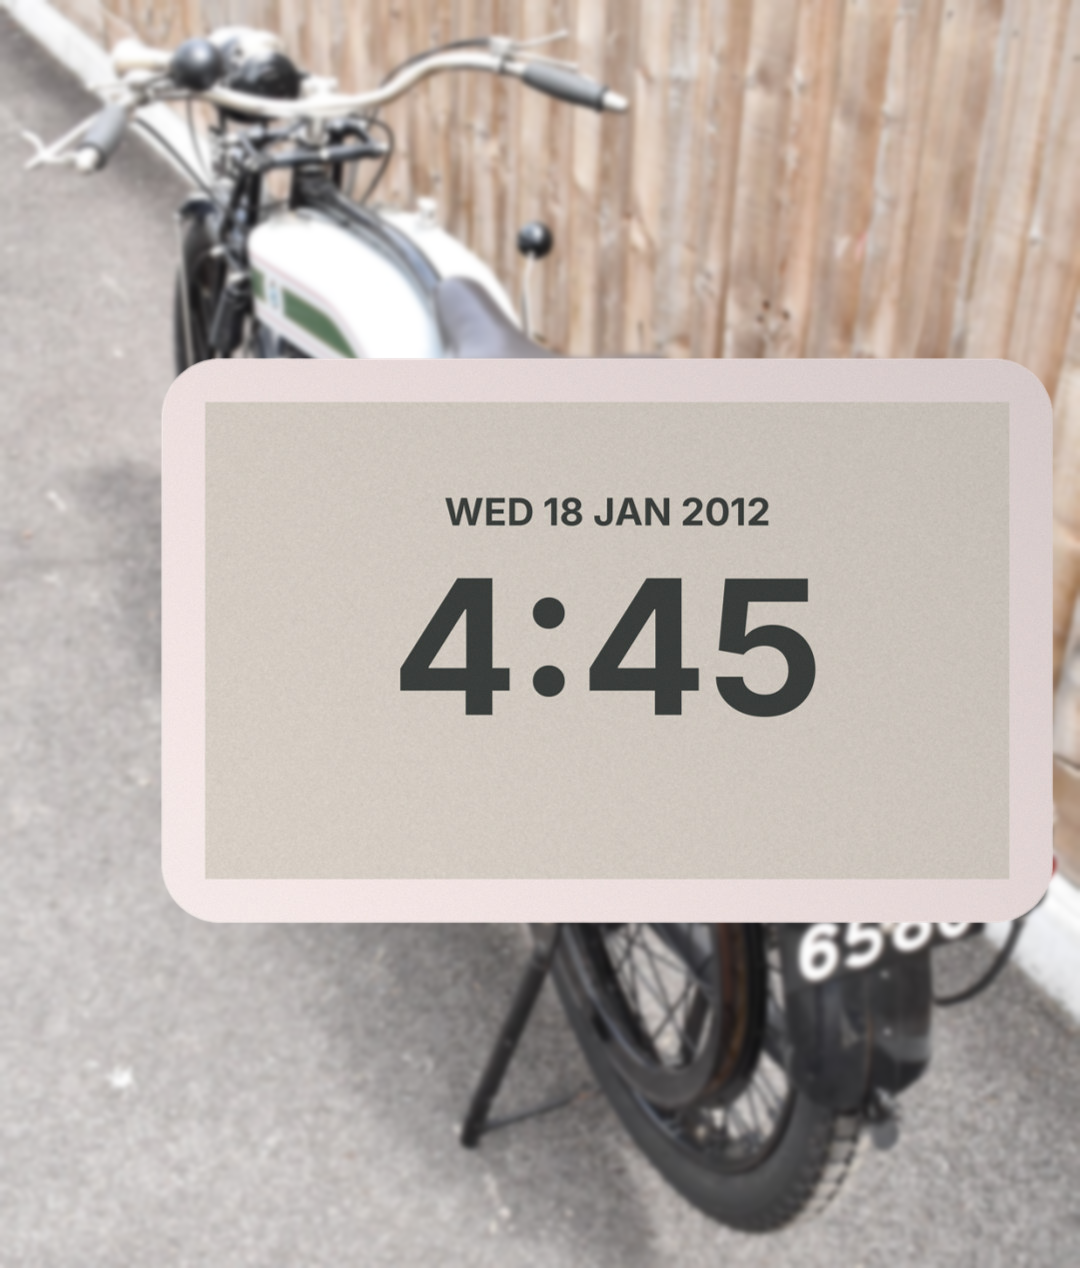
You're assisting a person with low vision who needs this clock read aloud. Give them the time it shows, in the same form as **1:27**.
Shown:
**4:45**
